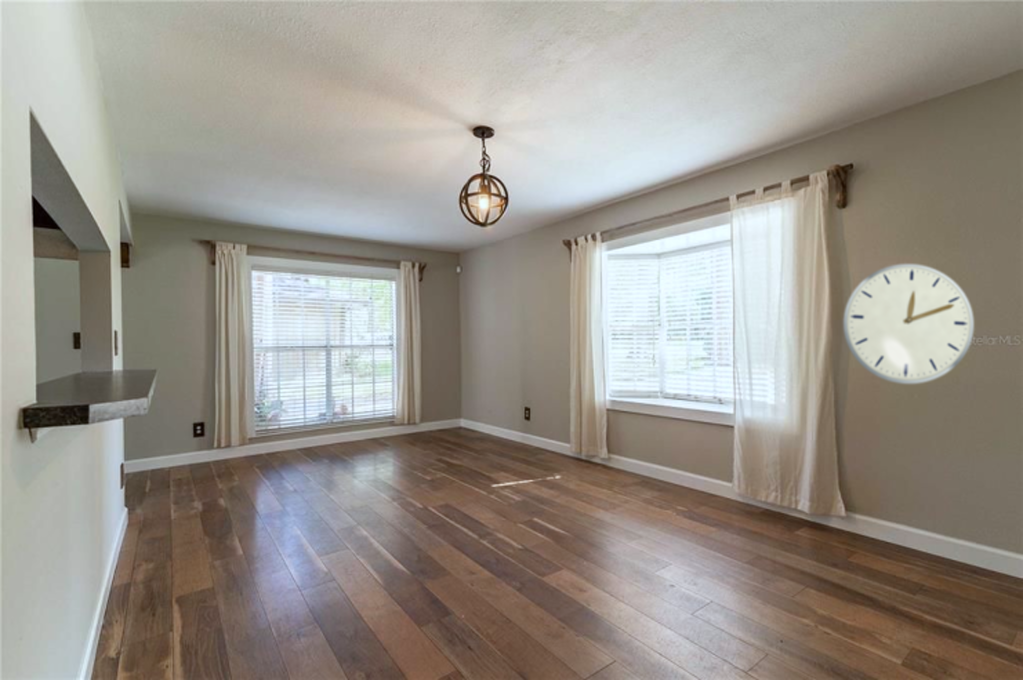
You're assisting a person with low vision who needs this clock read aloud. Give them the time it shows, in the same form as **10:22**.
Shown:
**12:11**
